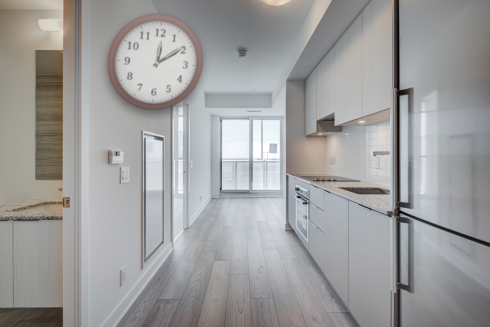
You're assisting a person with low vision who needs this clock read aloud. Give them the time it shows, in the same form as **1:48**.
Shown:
**12:09**
